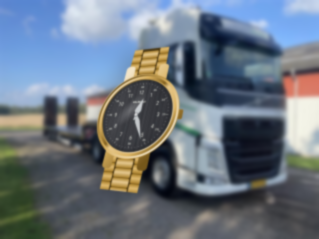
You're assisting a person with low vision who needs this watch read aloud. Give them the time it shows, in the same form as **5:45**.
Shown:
**12:26**
